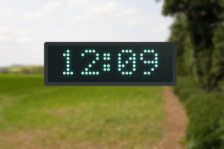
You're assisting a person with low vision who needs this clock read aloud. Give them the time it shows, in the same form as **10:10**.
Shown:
**12:09**
